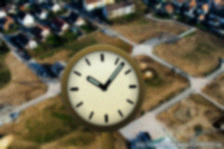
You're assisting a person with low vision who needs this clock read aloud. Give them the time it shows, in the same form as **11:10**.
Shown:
**10:07**
